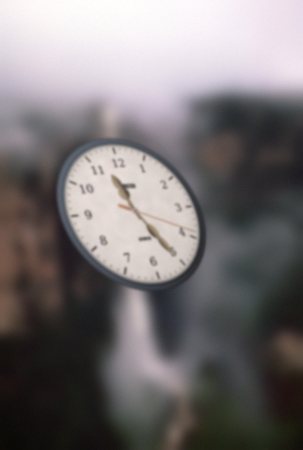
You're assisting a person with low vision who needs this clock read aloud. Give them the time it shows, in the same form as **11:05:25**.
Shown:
**11:25:19**
